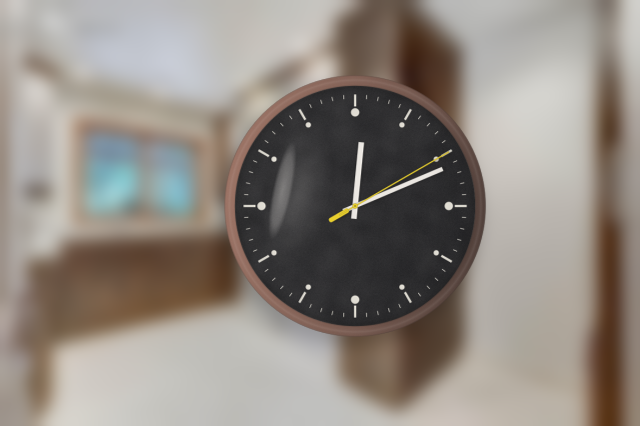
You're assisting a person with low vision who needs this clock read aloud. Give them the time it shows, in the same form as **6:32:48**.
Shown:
**12:11:10**
